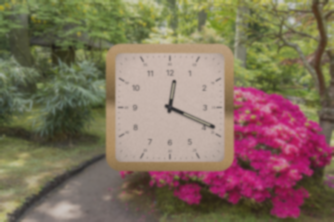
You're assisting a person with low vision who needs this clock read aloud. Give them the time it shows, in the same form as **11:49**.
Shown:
**12:19**
